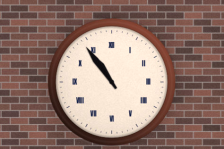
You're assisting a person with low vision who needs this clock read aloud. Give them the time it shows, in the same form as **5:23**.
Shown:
**10:54**
